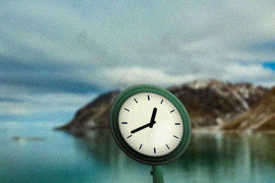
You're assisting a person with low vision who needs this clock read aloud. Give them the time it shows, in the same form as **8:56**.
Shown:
**12:41**
